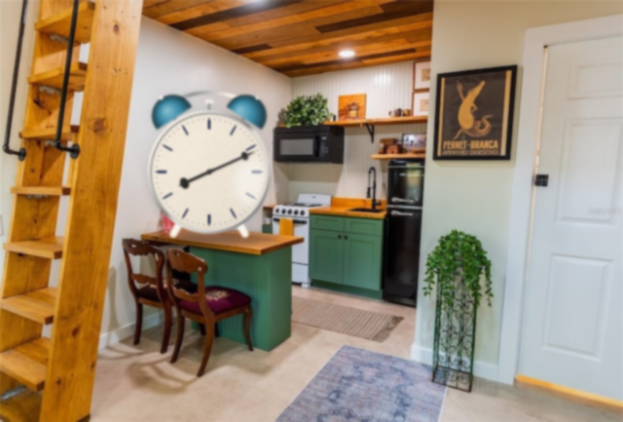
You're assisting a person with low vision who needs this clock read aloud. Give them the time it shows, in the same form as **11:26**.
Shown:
**8:11**
